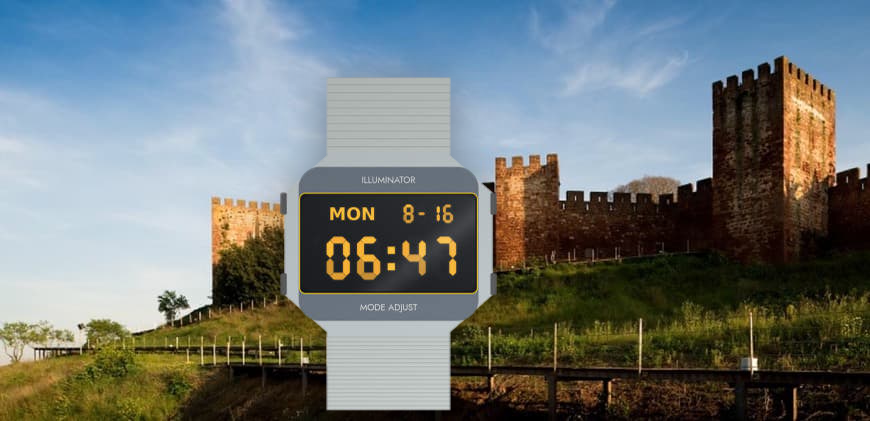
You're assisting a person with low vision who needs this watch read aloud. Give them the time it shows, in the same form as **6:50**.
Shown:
**6:47**
